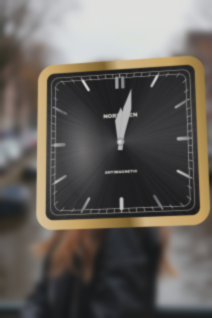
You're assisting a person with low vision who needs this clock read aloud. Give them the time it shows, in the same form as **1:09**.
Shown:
**12:02**
